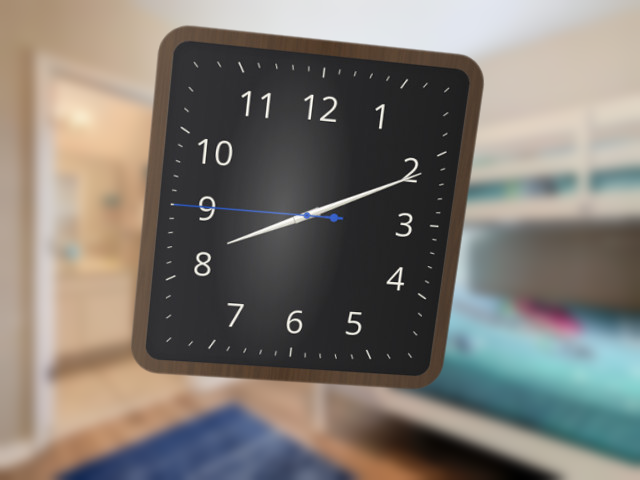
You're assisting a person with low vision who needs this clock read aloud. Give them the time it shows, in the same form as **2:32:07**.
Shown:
**8:10:45**
